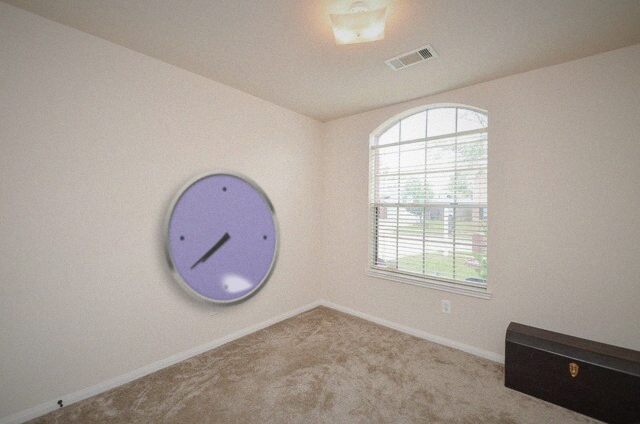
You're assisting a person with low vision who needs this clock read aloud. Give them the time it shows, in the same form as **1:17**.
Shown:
**7:39**
